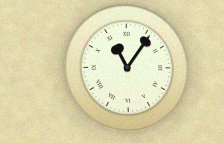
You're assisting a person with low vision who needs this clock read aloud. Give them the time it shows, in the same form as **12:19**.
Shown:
**11:06**
